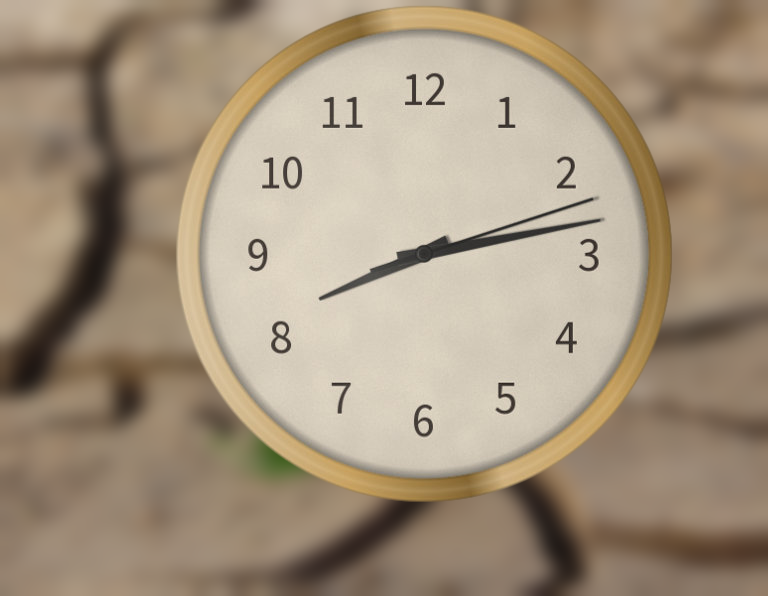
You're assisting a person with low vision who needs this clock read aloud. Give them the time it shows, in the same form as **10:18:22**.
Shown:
**8:13:12**
